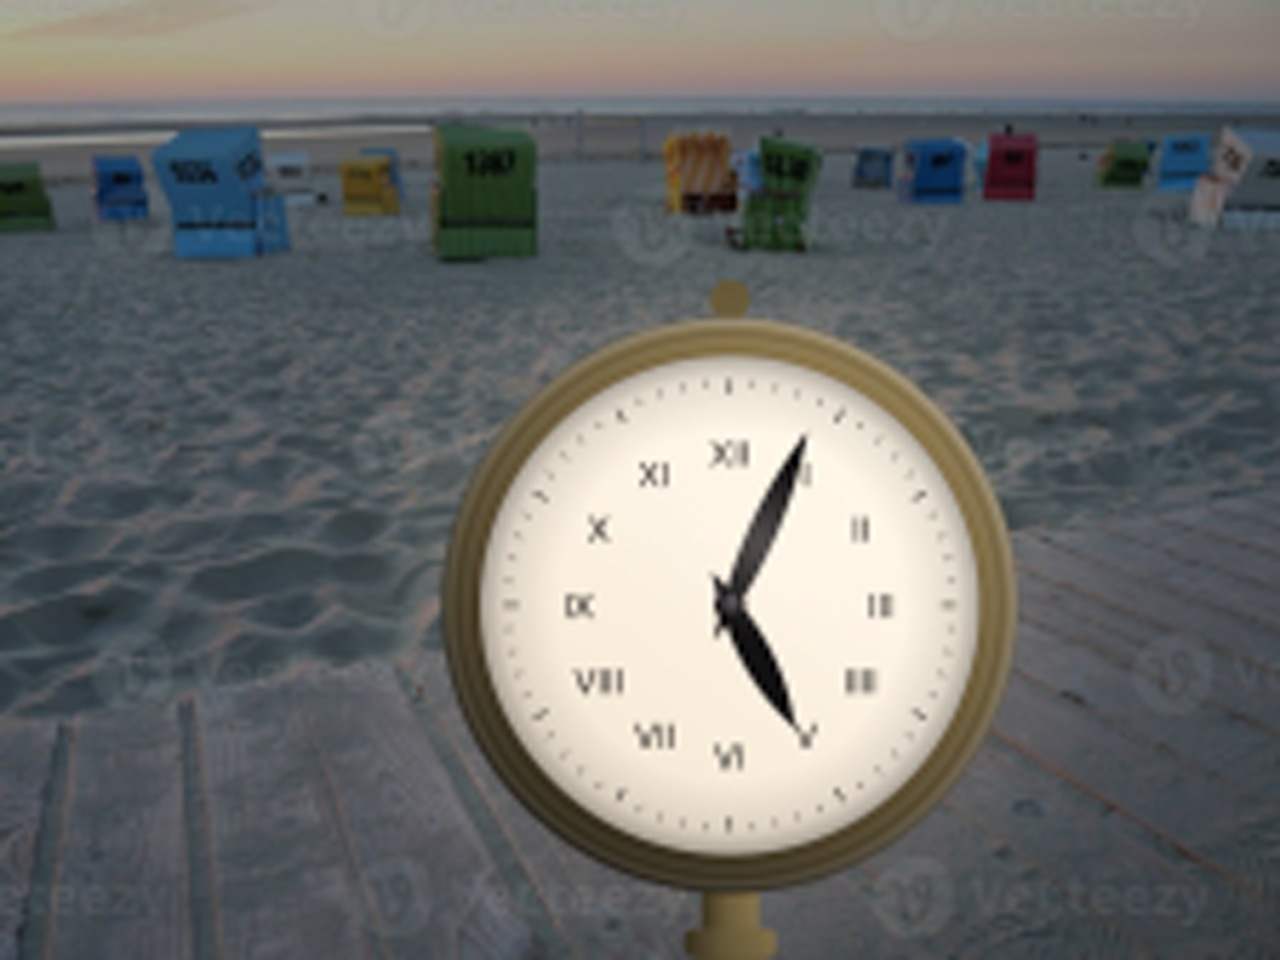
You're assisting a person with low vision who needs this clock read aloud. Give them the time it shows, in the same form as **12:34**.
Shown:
**5:04**
